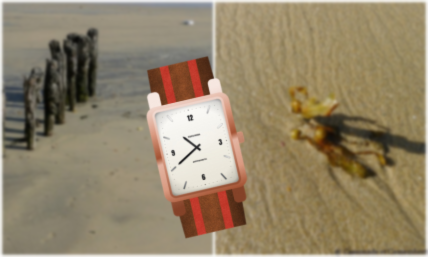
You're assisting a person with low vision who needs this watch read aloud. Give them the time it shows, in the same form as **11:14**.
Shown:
**10:40**
